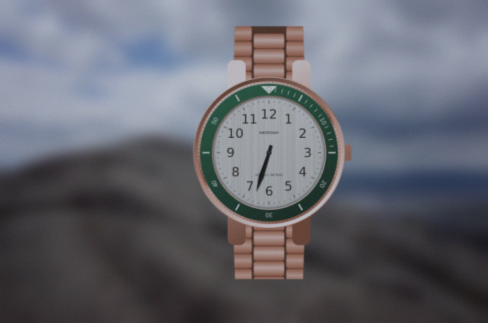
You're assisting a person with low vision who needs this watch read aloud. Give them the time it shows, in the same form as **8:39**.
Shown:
**6:33**
